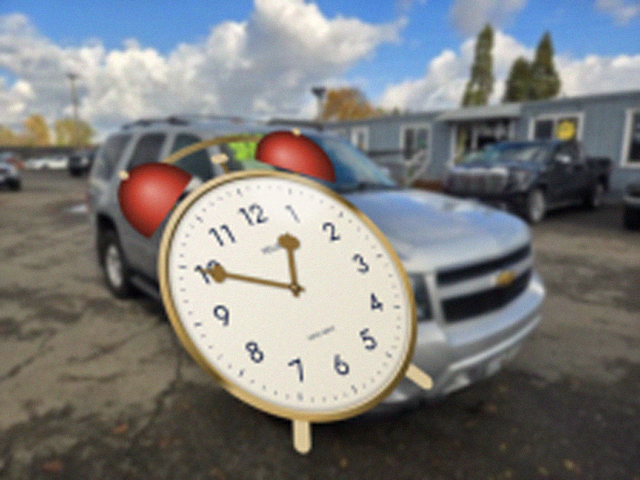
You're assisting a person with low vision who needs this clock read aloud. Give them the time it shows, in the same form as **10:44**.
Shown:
**12:50**
